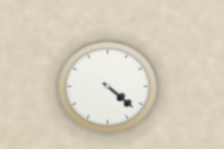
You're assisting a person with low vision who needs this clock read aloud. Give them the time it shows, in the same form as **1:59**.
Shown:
**4:22**
